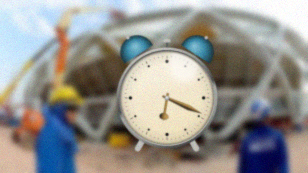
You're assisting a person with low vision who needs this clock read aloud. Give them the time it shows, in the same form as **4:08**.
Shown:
**6:19**
